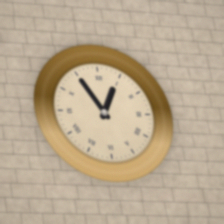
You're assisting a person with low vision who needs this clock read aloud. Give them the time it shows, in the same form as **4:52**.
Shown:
**12:55**
